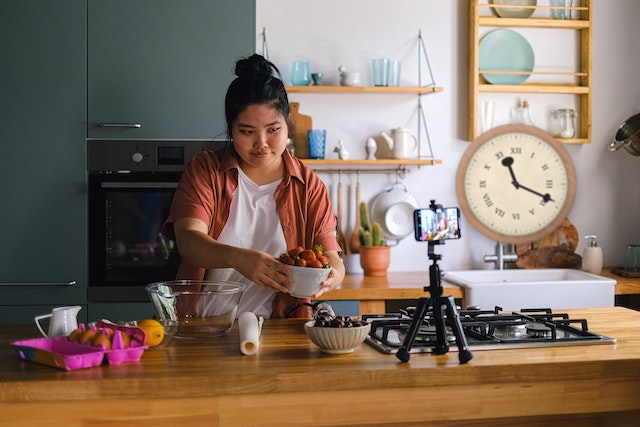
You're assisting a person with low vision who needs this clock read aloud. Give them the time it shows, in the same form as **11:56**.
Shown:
**11:19**
